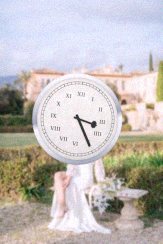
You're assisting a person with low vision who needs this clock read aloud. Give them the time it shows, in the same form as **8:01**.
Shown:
**3:25**
